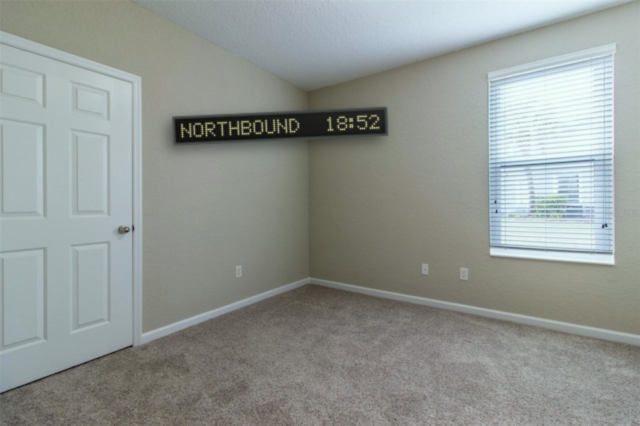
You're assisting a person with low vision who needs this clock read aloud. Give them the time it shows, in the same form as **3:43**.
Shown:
**18:52**
